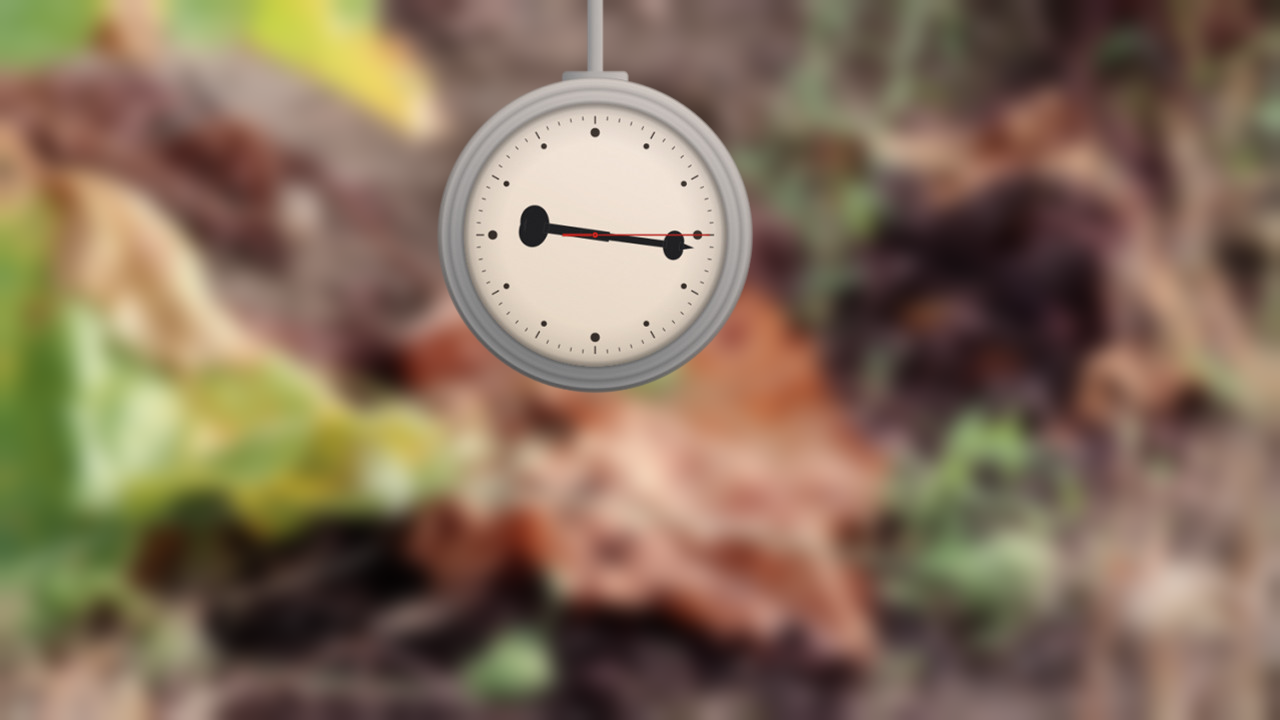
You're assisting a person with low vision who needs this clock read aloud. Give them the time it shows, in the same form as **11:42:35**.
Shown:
**9:16:15**
